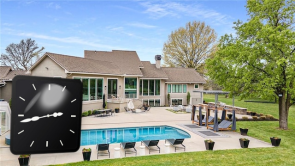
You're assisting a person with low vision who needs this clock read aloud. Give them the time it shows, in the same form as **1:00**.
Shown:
**2:43**
